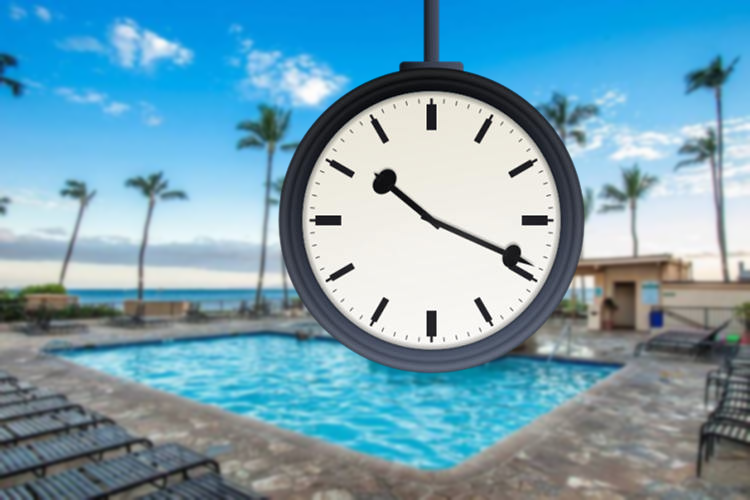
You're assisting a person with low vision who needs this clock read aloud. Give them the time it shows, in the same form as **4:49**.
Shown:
**10:19**
